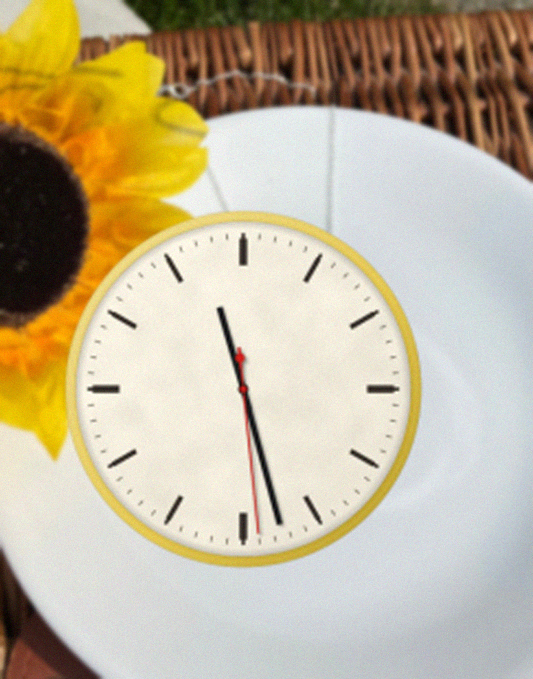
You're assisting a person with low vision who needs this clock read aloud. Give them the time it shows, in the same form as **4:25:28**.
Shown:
**11:27:29**
